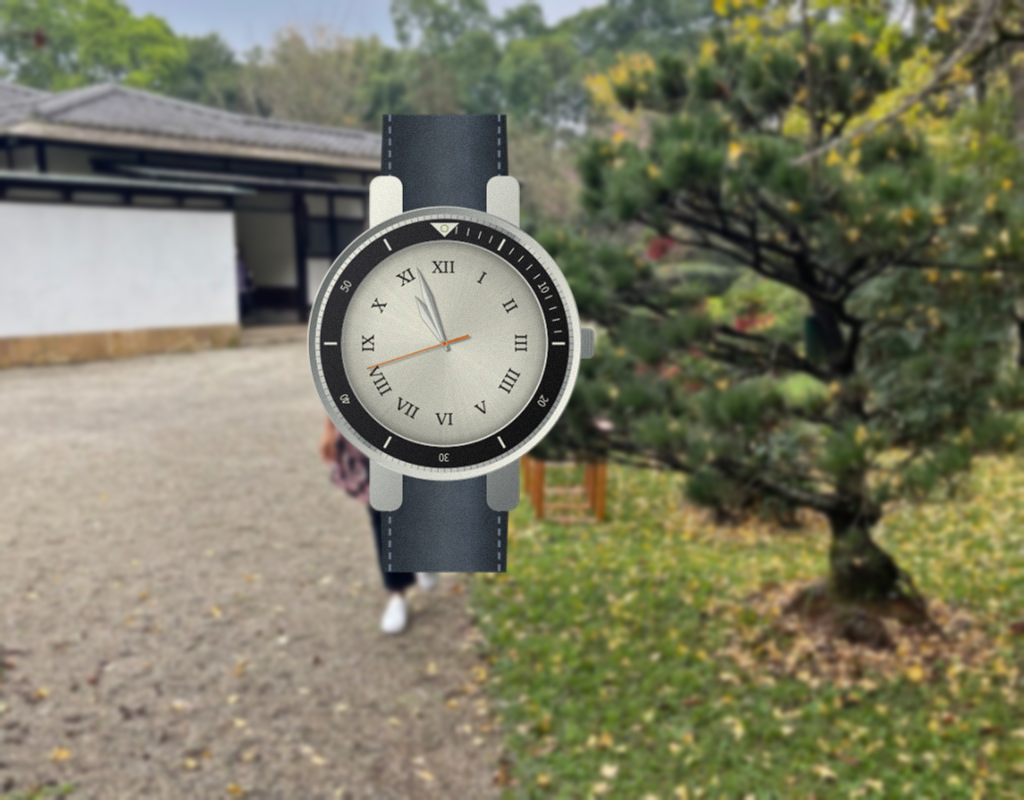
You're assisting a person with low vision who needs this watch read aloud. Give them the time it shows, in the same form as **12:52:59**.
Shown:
**10:56:42**
